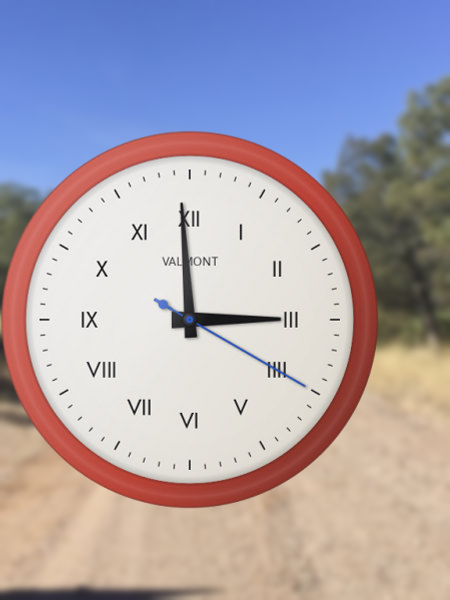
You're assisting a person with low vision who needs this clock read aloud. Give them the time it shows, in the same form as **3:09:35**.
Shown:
**2:59:20**
